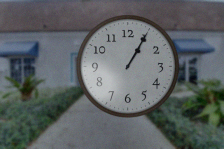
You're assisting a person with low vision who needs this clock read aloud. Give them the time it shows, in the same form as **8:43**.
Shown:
**1:05**
